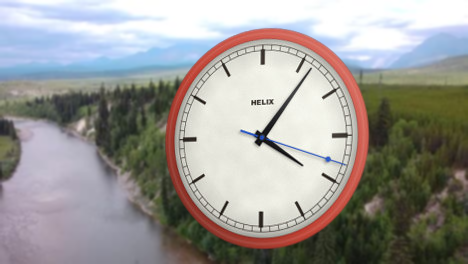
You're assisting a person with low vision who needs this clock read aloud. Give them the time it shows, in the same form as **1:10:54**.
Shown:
**4:06:18**
